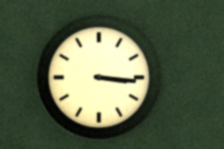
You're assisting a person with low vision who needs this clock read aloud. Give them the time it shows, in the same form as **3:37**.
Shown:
**3:16**
